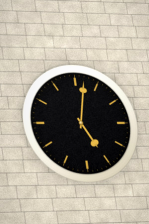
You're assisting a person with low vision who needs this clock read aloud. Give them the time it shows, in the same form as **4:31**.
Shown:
**5:02**
